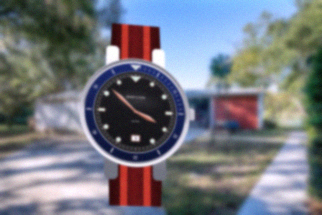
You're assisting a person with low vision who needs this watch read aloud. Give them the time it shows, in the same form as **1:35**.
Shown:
**3:52**
